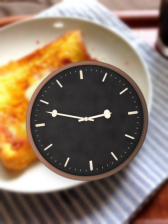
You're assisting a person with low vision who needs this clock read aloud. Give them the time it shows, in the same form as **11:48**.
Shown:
**2:48**
